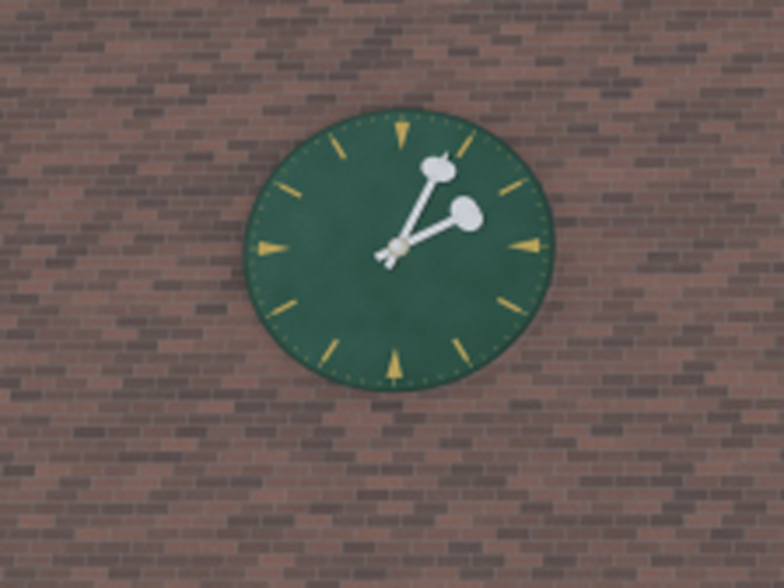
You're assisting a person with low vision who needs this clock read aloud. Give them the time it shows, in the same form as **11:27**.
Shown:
**2:04**
